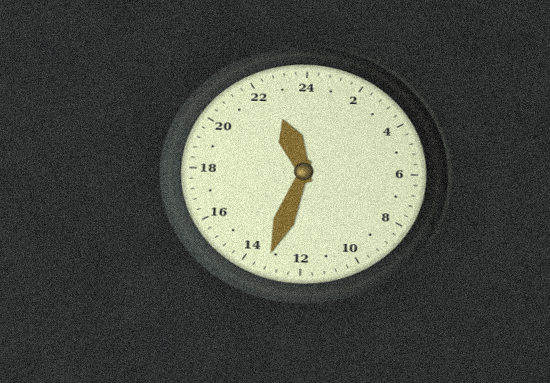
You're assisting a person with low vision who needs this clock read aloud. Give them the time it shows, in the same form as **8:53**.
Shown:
**22:33**
